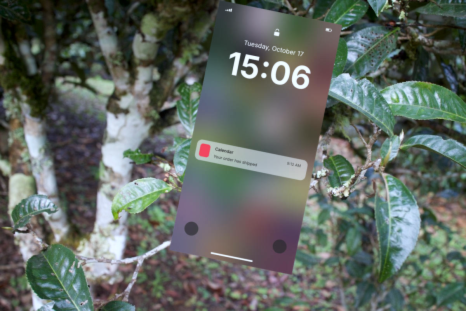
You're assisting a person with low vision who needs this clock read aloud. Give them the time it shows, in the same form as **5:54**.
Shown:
**15:06**
